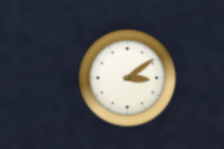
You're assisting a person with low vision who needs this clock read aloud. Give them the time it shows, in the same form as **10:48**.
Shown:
**3:09**
